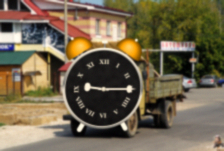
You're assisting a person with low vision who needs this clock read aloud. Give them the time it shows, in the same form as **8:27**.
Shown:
**9:15**
